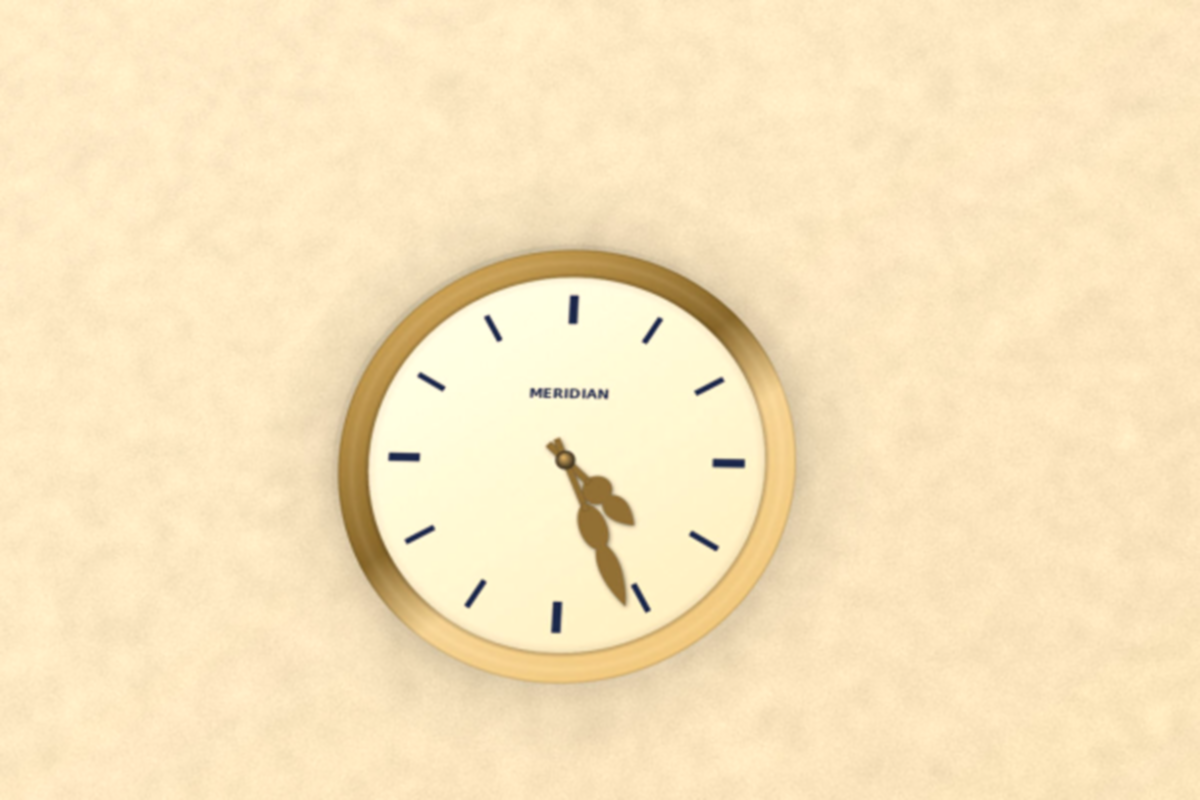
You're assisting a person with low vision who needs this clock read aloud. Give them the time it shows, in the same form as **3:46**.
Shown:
**4:26**
